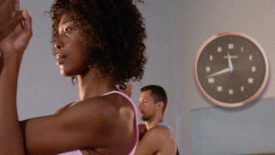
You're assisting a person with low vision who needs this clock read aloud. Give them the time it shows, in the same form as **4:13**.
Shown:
**11:42**
